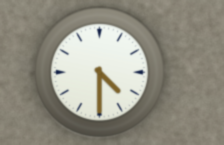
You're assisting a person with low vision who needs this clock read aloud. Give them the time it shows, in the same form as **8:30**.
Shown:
**4:30**
